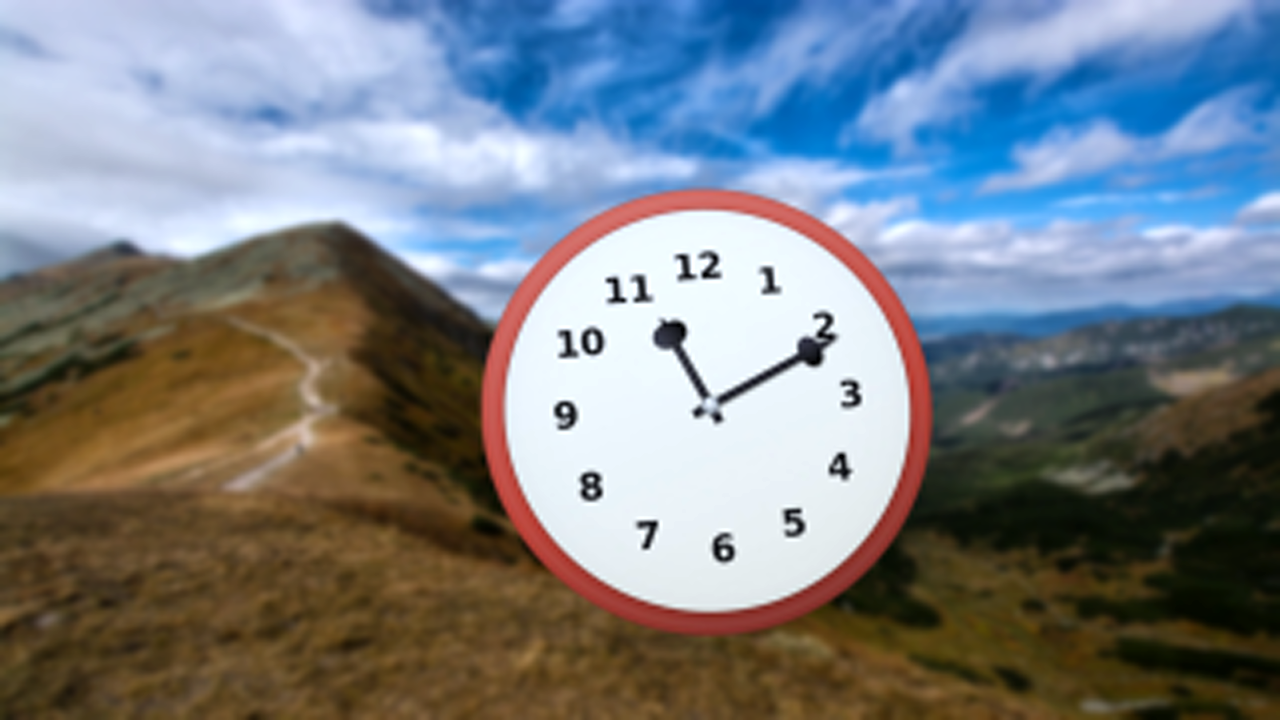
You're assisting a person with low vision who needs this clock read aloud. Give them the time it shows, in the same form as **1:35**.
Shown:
**11:11**
